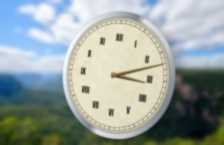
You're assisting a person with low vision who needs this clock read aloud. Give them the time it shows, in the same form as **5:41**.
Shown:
**3:12**
